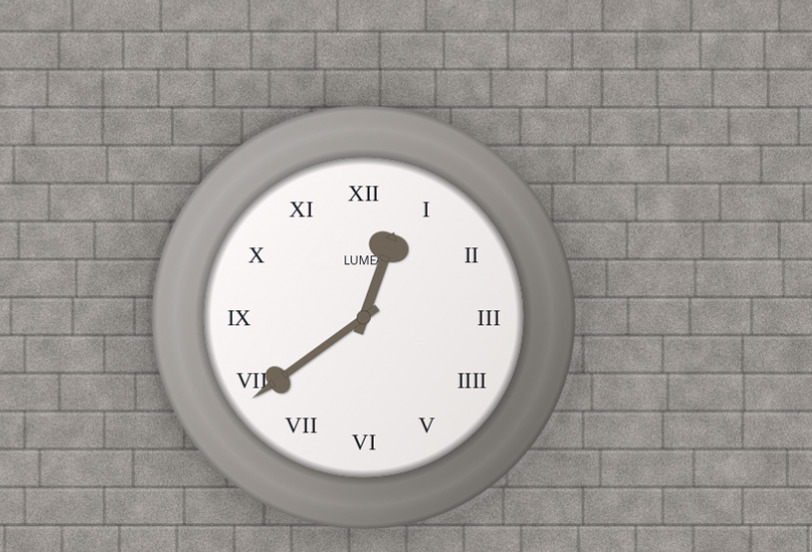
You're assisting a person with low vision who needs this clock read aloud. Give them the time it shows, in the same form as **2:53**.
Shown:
**12:39**
